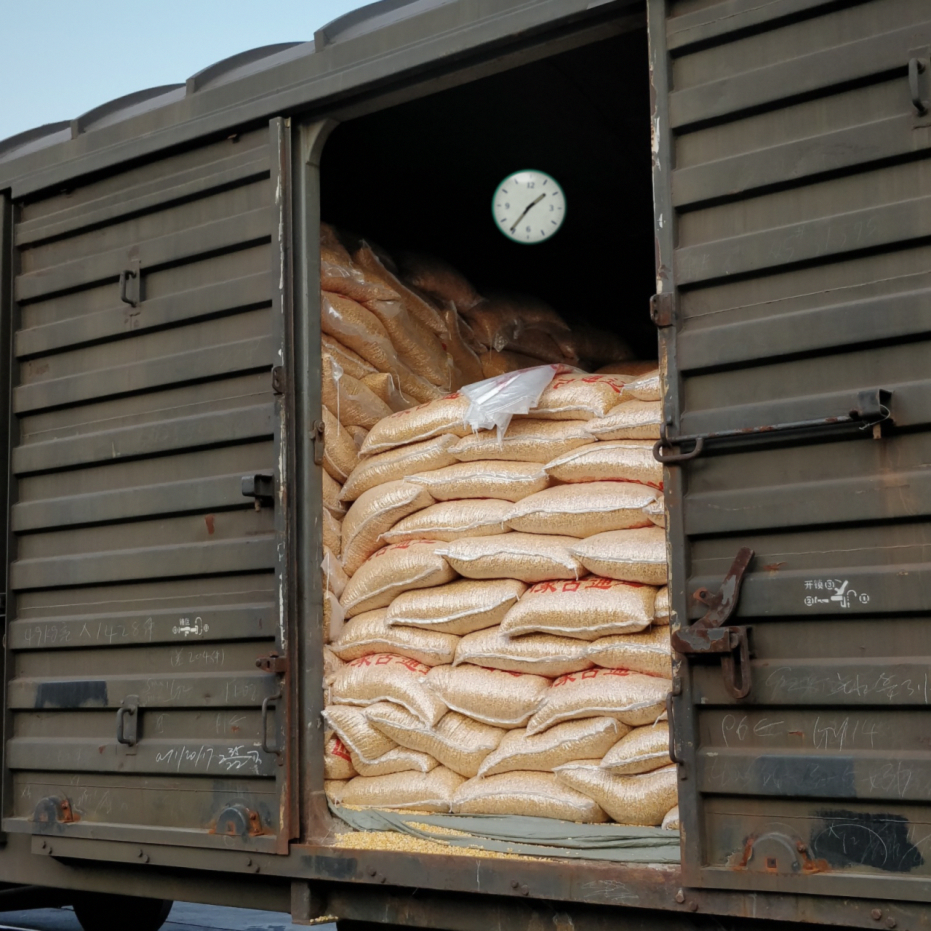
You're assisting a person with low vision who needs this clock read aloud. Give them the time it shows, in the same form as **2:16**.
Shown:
**1:36**
